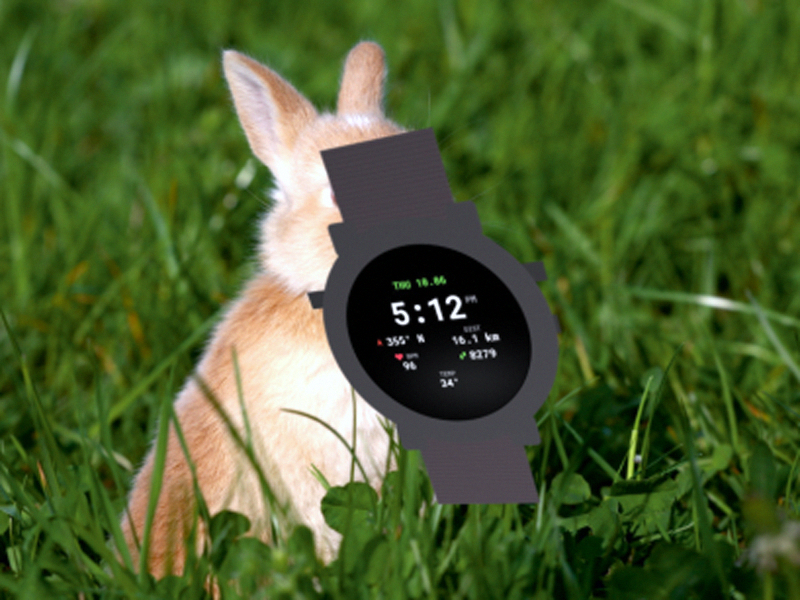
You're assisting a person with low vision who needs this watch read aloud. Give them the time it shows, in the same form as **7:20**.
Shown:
**5:12**
